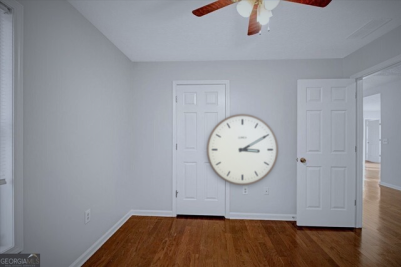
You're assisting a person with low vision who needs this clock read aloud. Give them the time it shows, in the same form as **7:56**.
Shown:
**3:10**
